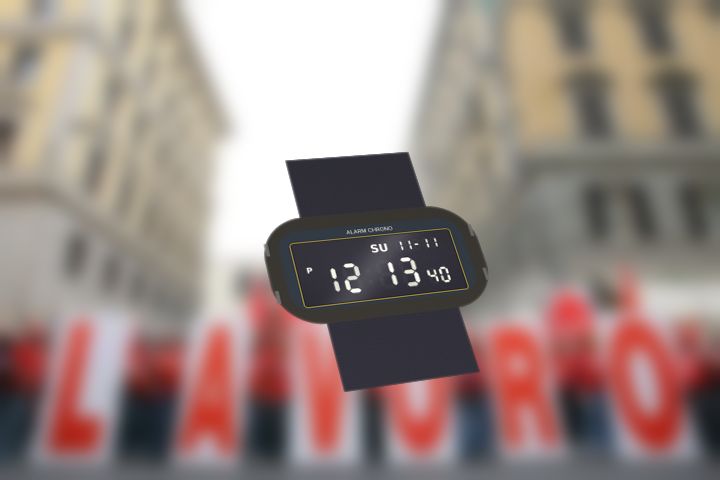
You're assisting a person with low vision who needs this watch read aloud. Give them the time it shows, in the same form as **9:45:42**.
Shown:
**12:13:40**
